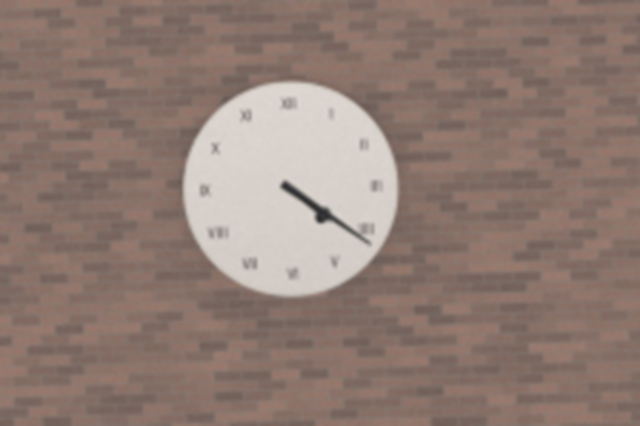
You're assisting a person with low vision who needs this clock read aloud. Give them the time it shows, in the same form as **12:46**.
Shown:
**4:21**
